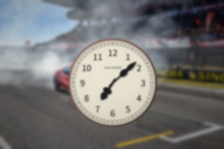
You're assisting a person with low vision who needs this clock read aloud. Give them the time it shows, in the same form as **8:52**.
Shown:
**7:08**
